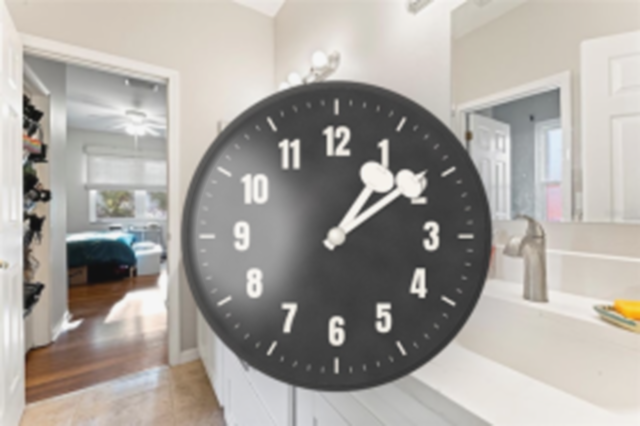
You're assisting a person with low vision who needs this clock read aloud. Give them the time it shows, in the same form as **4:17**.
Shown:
**1:09**
